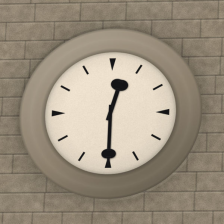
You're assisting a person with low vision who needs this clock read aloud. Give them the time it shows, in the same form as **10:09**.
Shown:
**12:30**
